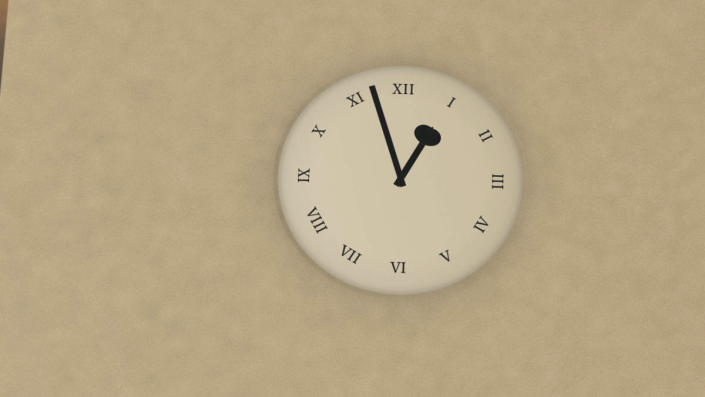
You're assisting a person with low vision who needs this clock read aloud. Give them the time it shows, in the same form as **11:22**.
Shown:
**12:57**
